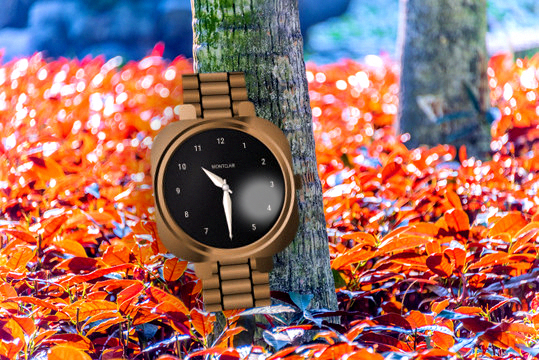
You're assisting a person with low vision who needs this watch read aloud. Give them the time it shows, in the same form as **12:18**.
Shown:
**10:30**
